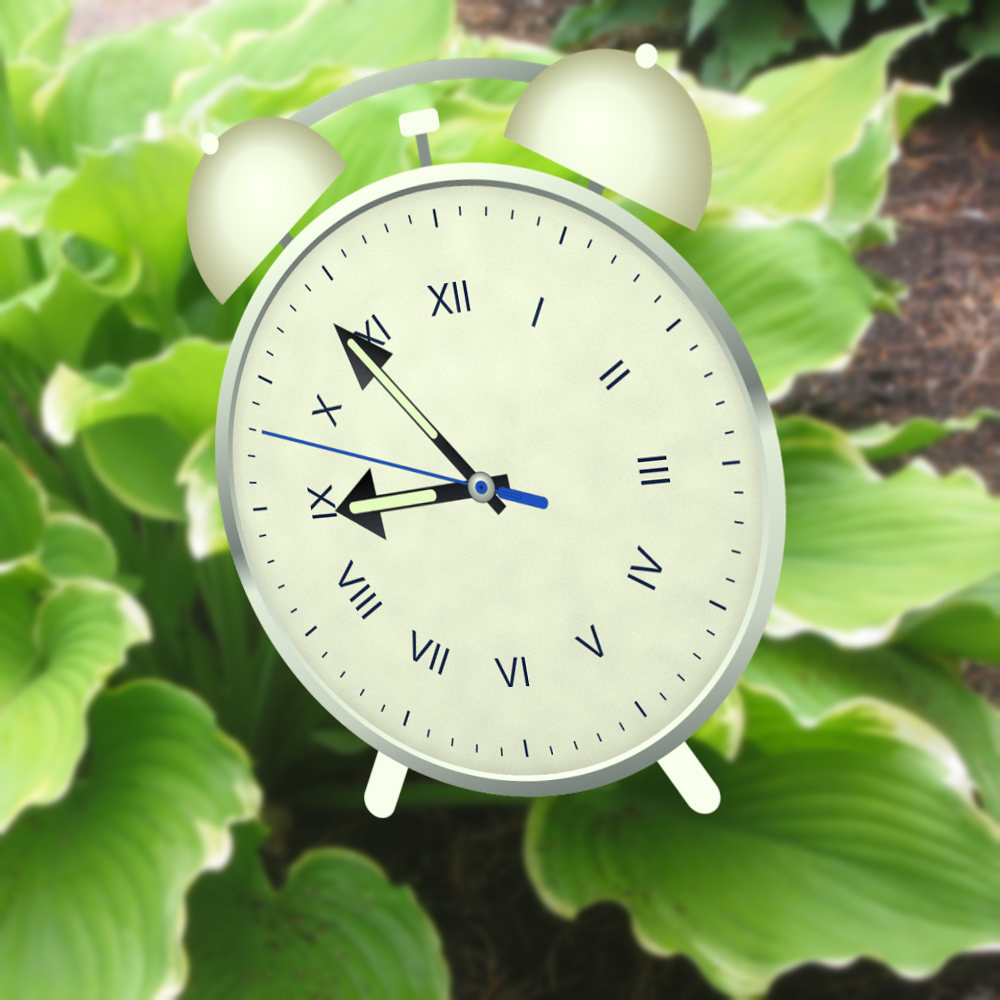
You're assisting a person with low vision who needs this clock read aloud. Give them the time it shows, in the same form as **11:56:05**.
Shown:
**8:53:48**
